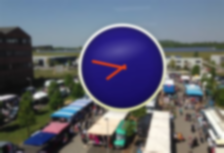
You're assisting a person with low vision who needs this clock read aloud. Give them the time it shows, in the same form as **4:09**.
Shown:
**7:47**
